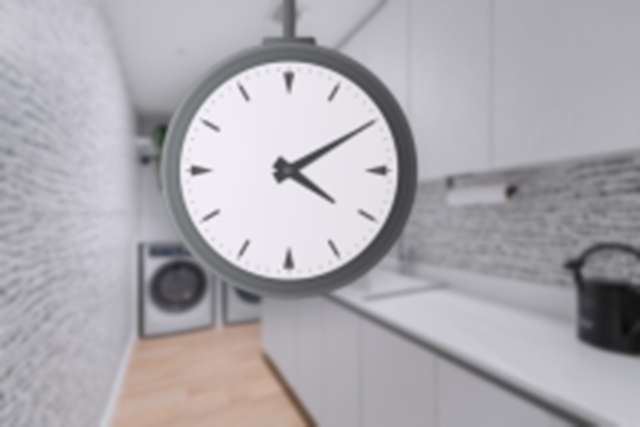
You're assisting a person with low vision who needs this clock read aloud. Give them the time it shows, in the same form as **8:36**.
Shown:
**4:10**
